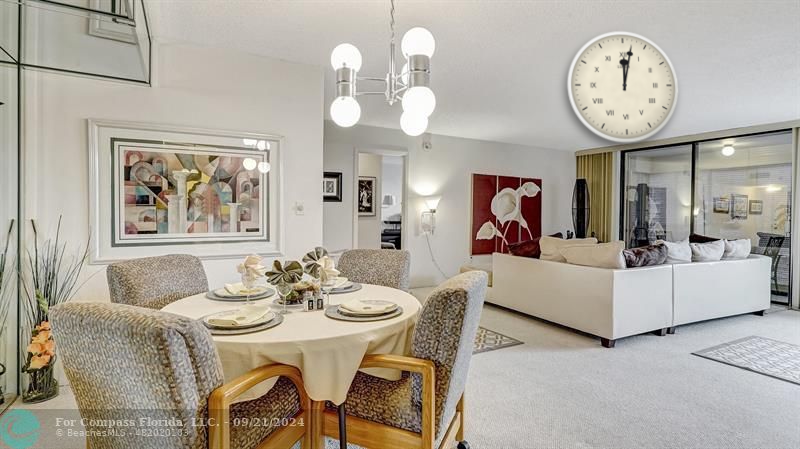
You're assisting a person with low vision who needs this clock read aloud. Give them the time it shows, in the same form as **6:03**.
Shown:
**12:02**
